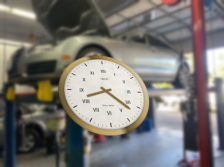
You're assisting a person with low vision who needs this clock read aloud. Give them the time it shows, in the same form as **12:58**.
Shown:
**8:22**
